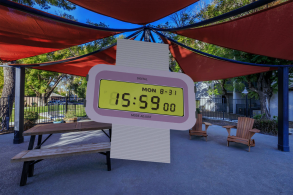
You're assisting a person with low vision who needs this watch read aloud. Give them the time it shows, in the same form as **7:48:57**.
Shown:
**15:59:00**
